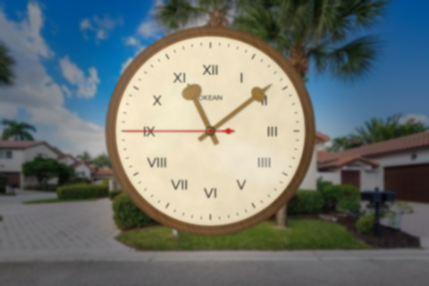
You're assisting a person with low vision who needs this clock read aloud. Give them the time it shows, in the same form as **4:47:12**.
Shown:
**11:08:45**
